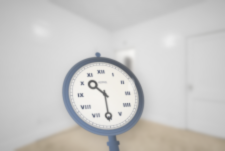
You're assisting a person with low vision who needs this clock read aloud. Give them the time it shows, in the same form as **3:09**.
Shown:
**10:30**
